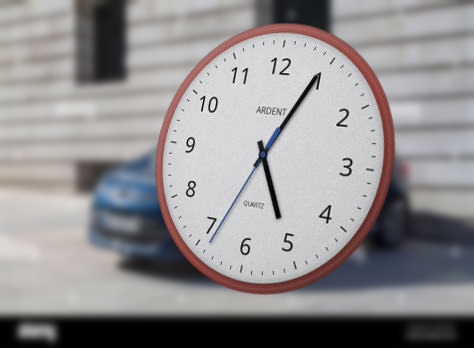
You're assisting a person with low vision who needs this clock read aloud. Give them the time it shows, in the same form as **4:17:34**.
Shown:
**5:04:34**
